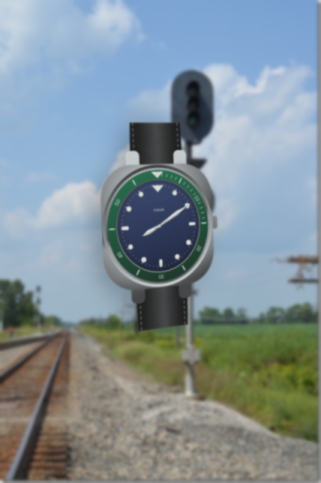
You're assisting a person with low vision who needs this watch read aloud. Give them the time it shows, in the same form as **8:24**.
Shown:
**8:10**
